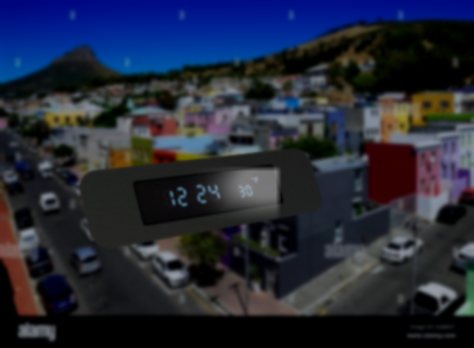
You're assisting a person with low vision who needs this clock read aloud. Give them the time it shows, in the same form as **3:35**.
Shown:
**12:24**
